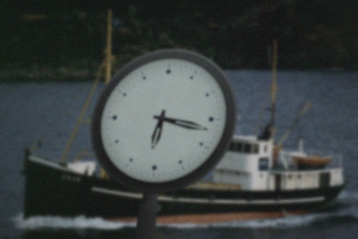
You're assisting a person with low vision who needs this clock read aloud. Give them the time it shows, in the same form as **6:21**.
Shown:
**6:17**
